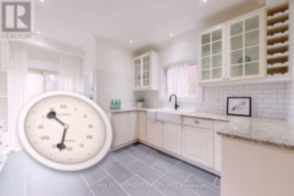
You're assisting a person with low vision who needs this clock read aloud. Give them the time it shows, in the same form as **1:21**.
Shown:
**10:33**
